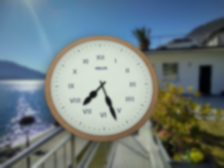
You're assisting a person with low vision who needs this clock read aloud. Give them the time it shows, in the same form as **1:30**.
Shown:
**7:27**
